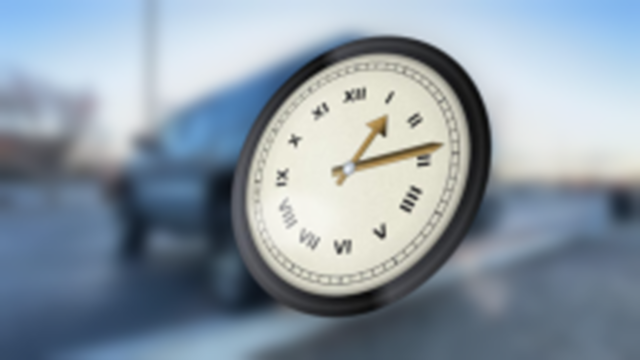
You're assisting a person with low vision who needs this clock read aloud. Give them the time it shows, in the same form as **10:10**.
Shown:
**1:14**
